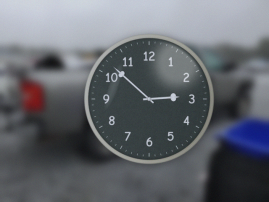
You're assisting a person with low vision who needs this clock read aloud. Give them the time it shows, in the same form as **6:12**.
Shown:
**2:52**
